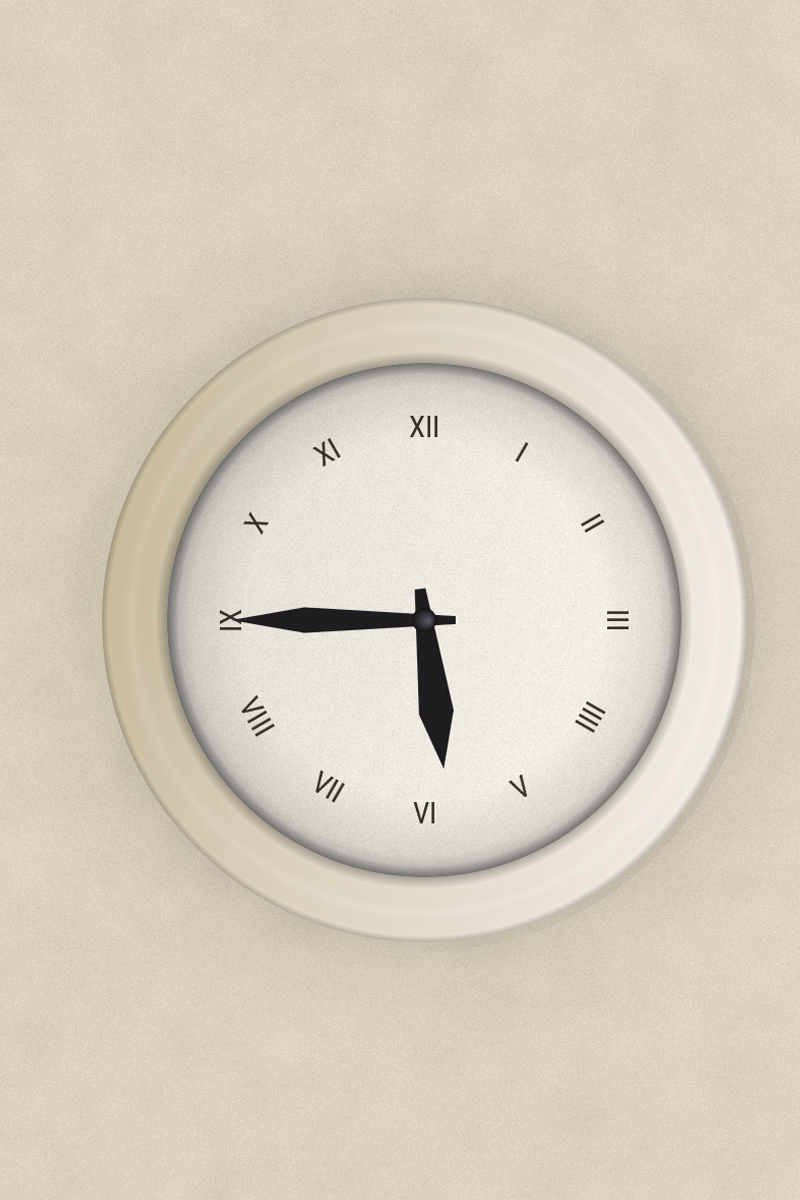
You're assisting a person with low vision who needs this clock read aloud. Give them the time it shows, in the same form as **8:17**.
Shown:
**5:45**
